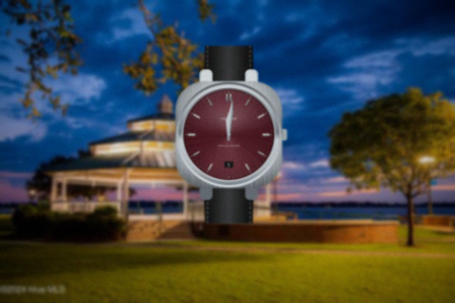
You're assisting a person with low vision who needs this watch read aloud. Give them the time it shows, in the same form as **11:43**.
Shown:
**12:01**
